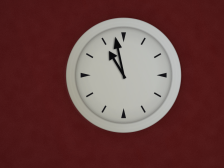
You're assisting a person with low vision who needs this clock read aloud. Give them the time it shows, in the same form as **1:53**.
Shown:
**10:58**
